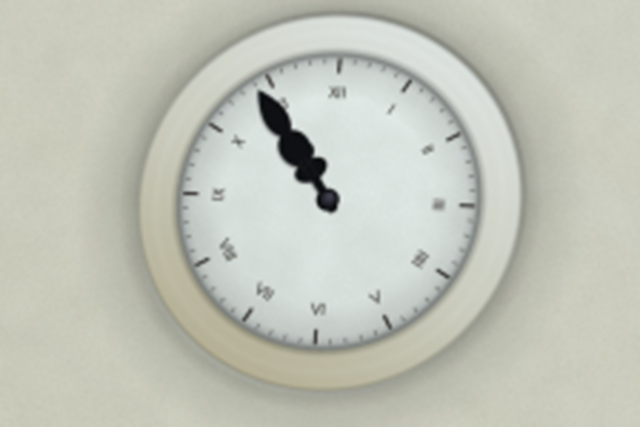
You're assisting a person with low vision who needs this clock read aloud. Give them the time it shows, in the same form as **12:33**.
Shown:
**10:54**
